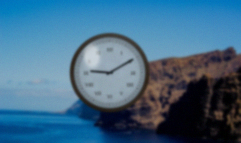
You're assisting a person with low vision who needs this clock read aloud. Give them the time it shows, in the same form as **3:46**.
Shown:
**9:10**
